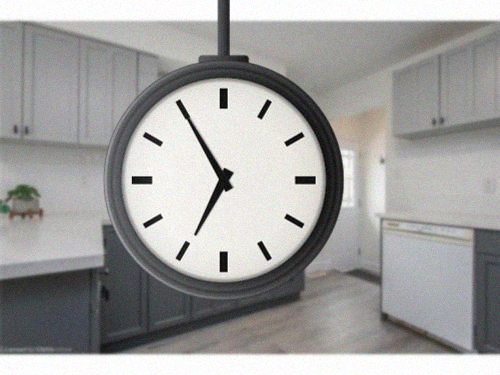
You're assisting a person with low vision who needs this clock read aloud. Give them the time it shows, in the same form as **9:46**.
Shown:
**6:55**
